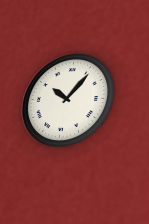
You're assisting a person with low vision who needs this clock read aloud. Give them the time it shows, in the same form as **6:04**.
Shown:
**10:06**
